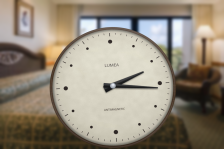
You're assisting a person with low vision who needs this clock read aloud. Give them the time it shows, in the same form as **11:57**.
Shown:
**2:16**
